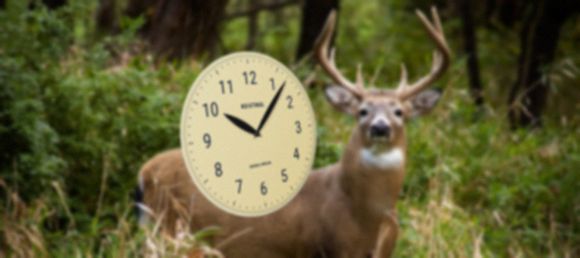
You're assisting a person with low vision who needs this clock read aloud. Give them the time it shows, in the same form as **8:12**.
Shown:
**10:07**
